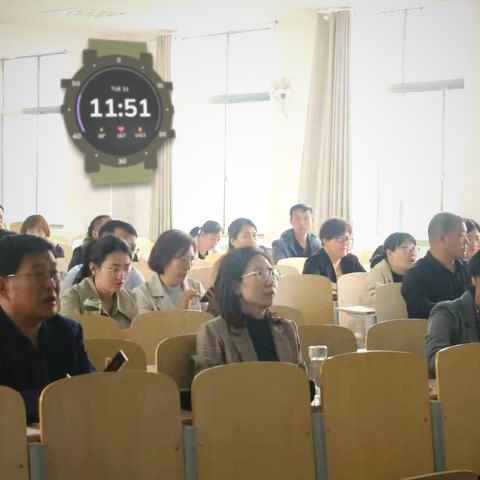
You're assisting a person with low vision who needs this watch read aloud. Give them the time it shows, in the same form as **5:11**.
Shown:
**11:51**
